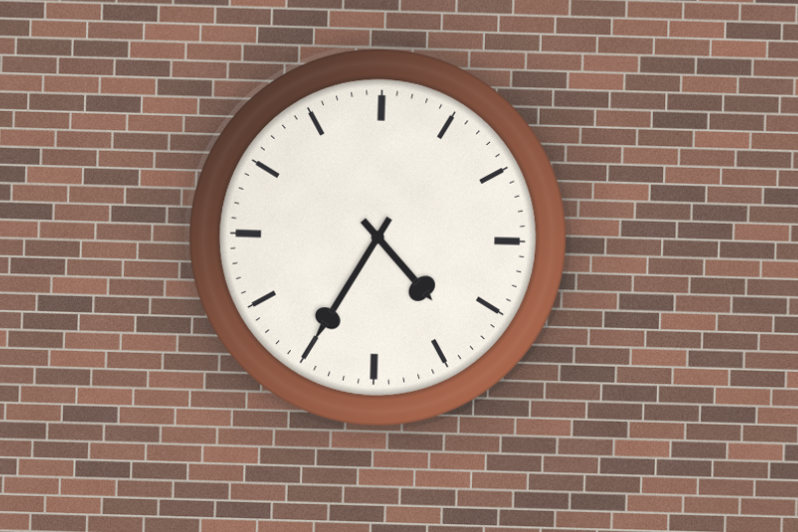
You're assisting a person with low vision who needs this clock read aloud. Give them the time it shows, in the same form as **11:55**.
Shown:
**4:35**
